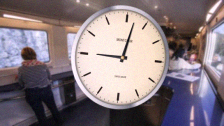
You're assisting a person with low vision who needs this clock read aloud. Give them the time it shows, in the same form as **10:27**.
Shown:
**9:02**
